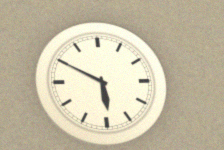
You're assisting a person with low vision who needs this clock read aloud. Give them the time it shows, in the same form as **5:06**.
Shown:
**5:50**
